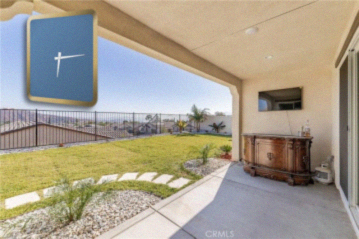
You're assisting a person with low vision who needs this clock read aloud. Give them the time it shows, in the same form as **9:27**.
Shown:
**6:14**
